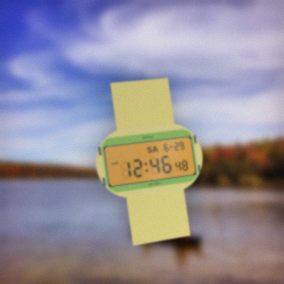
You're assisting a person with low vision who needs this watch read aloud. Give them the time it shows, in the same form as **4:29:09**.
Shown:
**12:46:48**
